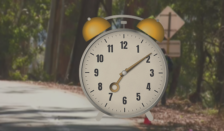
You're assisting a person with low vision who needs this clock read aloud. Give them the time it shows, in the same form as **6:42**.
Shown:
**7:09**
